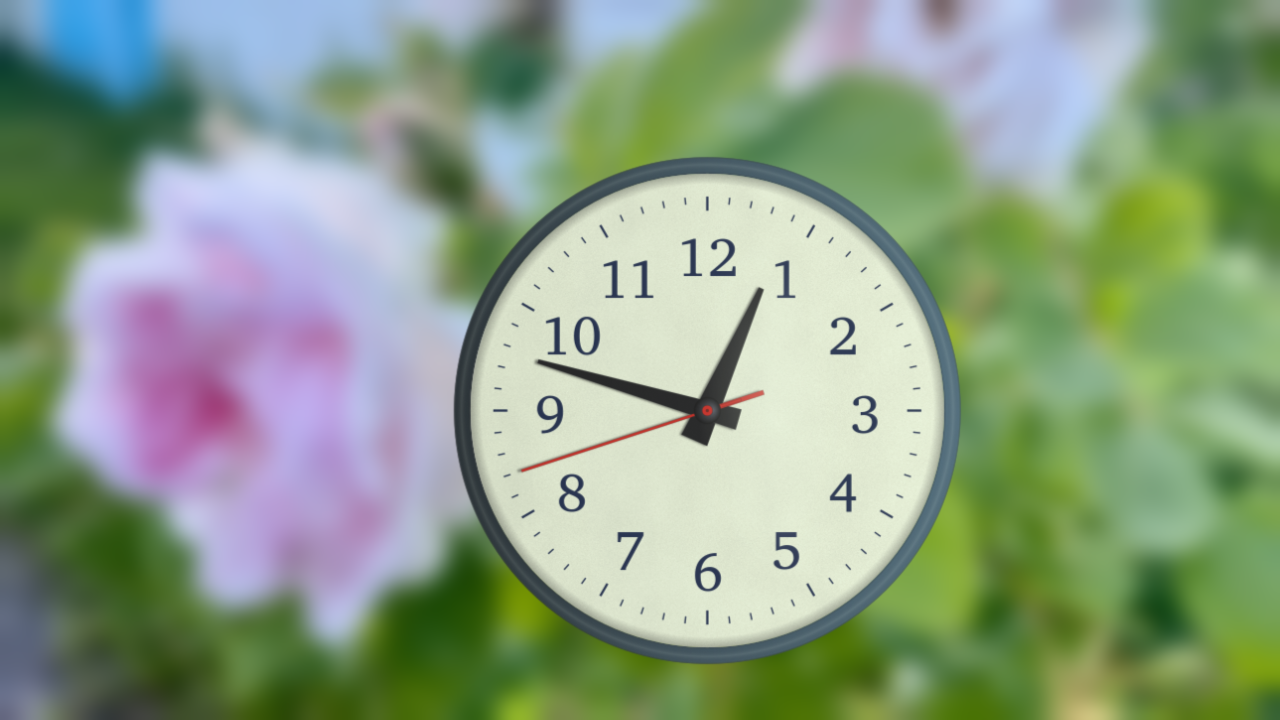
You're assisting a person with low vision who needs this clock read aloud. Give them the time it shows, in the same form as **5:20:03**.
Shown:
**12:47:42**
